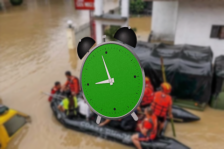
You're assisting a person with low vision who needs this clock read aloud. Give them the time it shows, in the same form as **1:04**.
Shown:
**8:58**
